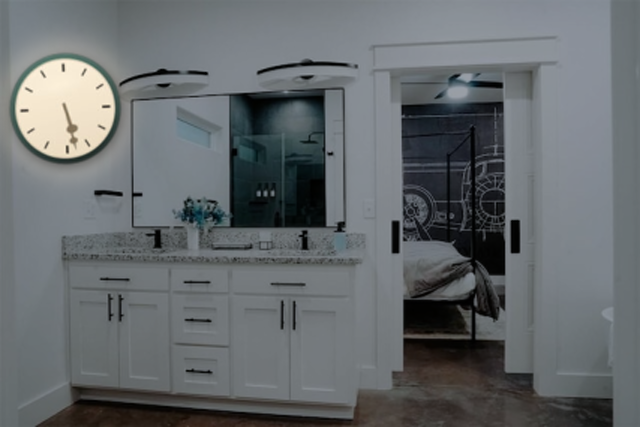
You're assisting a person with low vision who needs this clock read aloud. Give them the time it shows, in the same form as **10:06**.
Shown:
**5:28**
